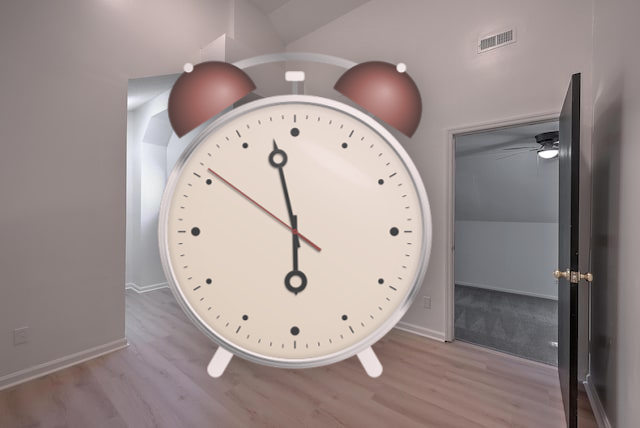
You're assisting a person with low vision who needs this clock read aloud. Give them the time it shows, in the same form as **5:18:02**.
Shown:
**5:57:51**
